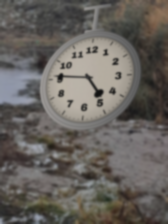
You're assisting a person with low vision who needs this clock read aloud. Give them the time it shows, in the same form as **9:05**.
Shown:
**4:46**
